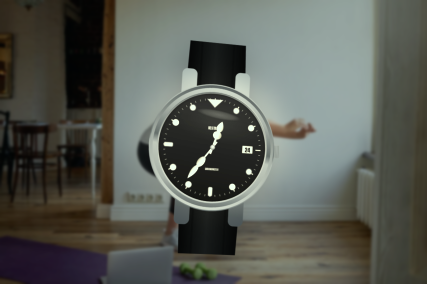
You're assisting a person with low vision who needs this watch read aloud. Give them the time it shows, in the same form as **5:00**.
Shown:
**12:36**
